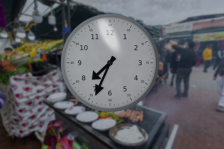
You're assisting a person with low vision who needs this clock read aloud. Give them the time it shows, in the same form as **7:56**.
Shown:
**7:34**
